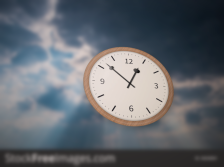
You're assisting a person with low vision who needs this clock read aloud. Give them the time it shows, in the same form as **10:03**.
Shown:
**12:52**
